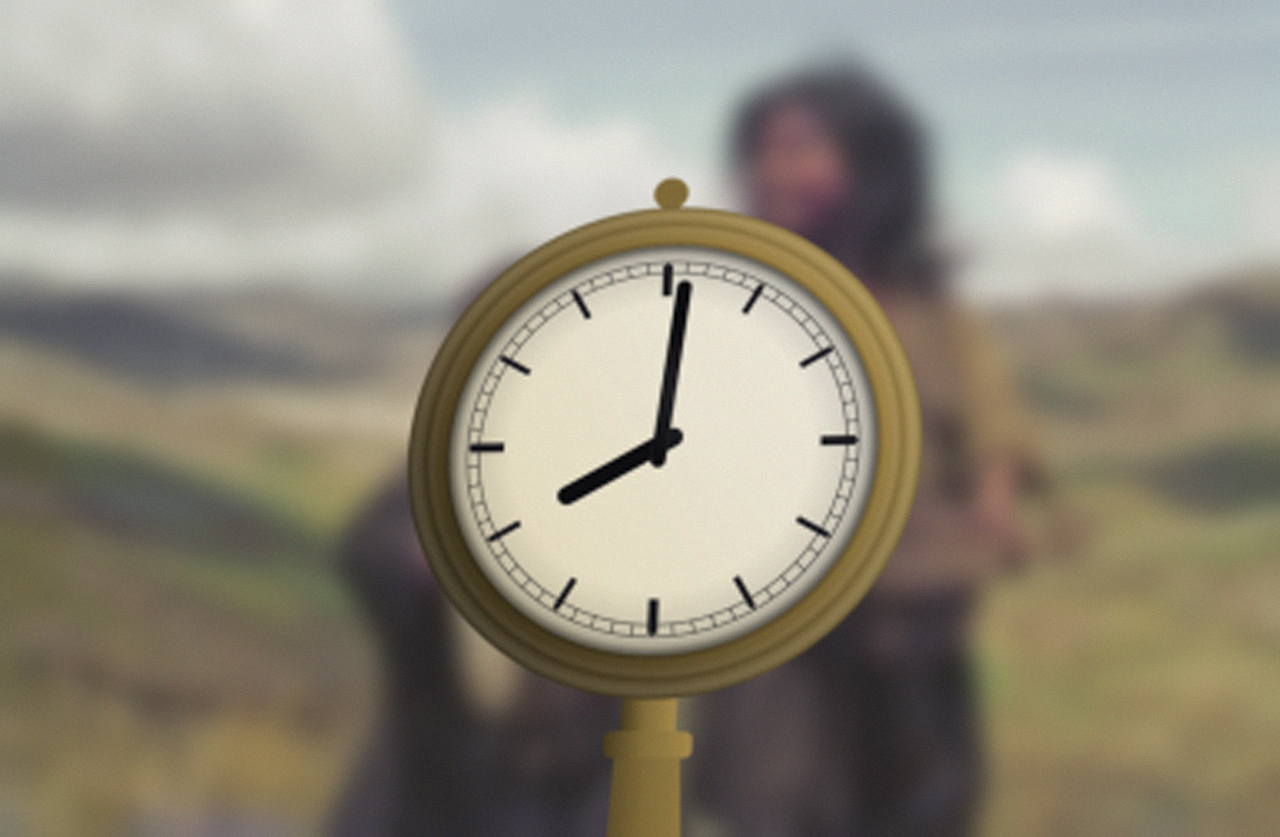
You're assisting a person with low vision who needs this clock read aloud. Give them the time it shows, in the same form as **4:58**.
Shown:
**8:01**
